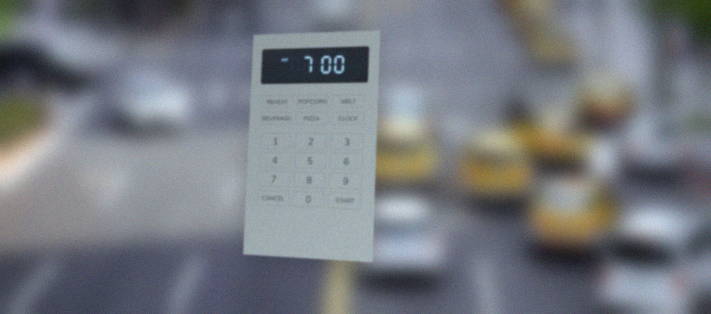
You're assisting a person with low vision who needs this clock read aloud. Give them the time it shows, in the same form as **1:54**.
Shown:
**7:00**
